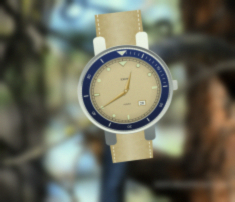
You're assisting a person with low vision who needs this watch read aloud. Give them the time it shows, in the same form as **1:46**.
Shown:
**12:40**
